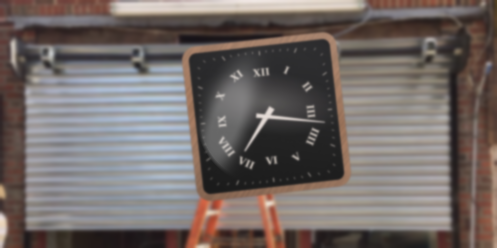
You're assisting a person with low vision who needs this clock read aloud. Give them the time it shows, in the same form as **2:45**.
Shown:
**7:17**
